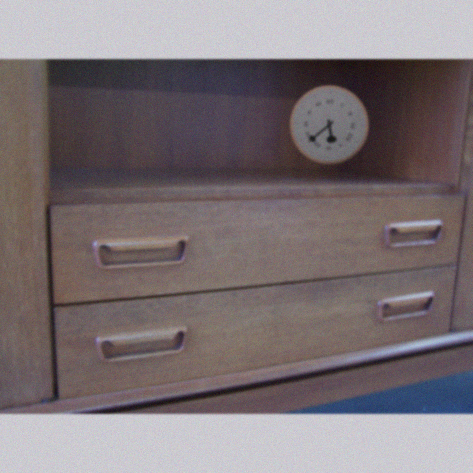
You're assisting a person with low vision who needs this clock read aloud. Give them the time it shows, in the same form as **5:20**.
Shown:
**5:38**
